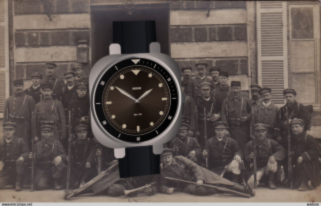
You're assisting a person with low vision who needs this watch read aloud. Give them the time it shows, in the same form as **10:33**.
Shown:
**1:51**
